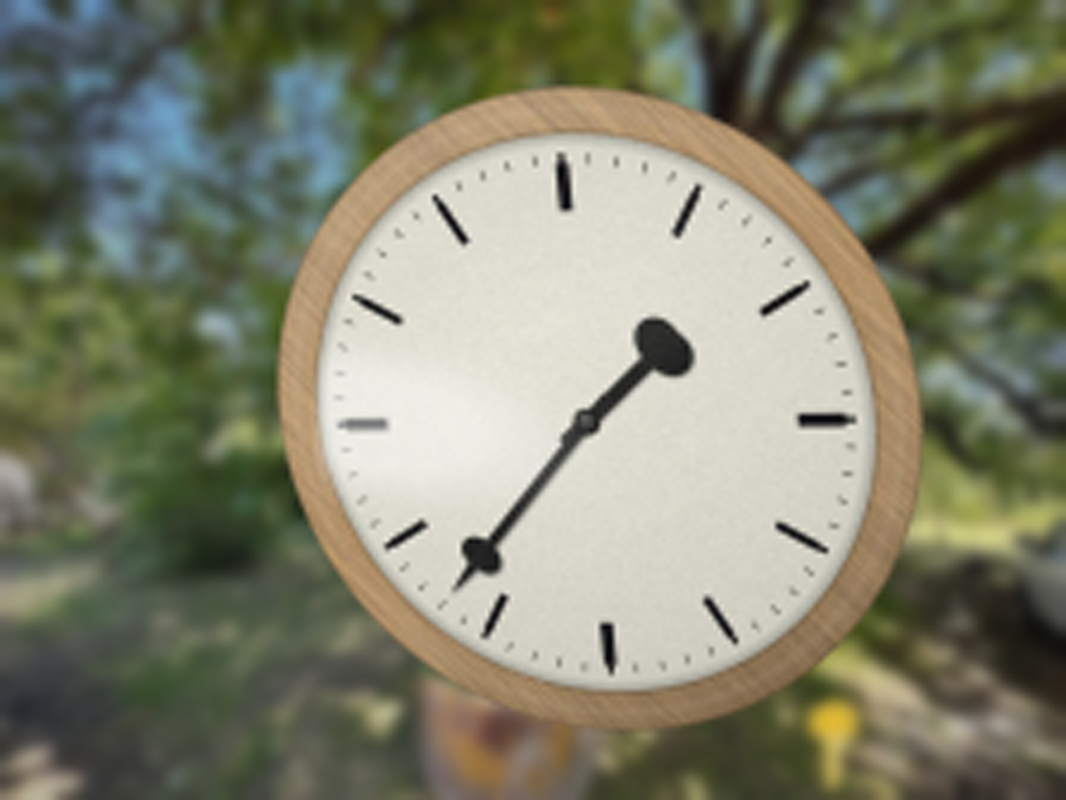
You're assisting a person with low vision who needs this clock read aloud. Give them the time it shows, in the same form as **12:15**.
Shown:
**1:37**
